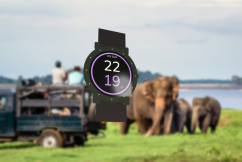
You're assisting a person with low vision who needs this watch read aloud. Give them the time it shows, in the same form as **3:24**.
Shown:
**22:19**
